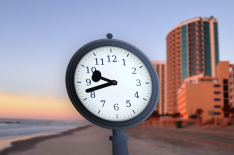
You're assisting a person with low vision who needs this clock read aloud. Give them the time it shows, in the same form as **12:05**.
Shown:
**9:42**
